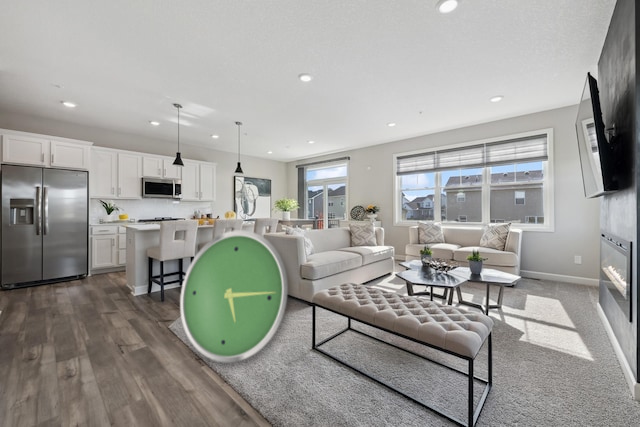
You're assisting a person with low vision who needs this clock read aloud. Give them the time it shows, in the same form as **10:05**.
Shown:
**5:14**
